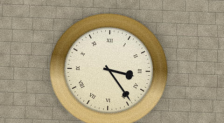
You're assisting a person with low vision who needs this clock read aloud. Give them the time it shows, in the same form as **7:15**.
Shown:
**3:24**
